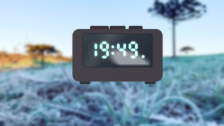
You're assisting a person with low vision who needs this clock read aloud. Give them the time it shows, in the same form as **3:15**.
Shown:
**19:49**
